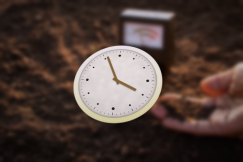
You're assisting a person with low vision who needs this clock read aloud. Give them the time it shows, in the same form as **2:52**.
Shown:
**3:56**
